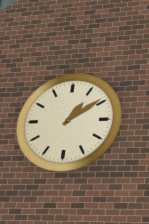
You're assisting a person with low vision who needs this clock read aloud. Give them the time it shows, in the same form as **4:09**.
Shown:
**1:09**
